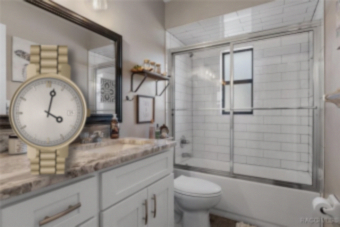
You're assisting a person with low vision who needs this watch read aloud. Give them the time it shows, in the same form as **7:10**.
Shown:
**4:02**
